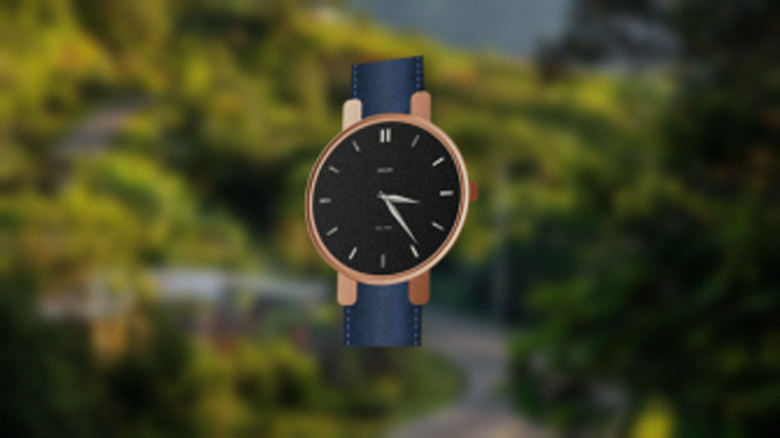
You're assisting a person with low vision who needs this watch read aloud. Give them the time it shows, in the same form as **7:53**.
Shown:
**3:24**
